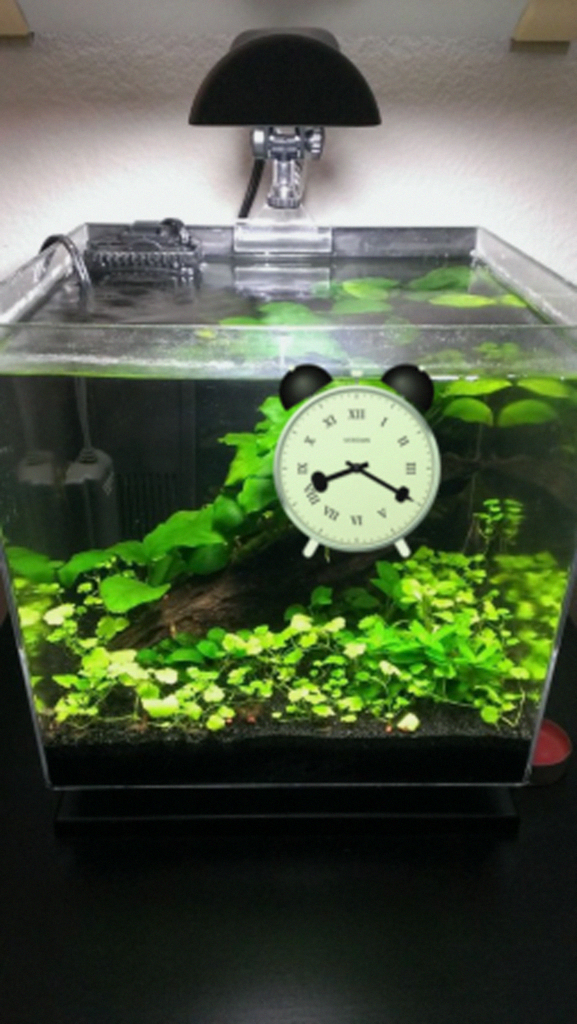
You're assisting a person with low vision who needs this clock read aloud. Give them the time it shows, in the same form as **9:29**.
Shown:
**8:20**
